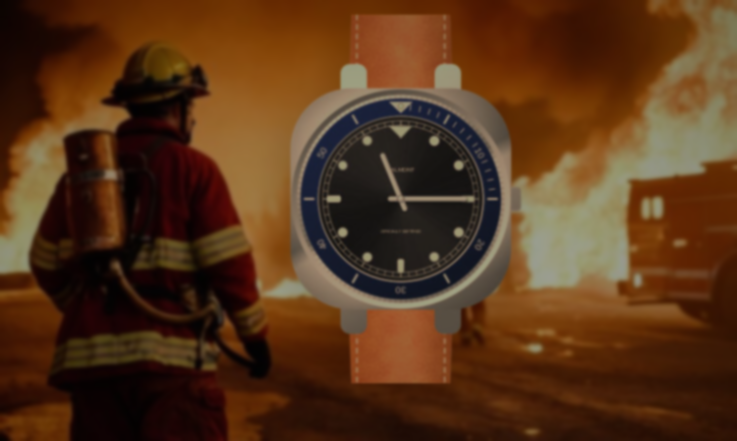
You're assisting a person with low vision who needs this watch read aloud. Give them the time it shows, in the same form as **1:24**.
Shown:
**11:15**
